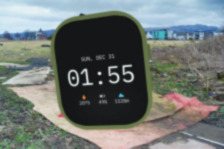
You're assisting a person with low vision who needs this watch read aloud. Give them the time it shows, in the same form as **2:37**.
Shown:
**1:55**
